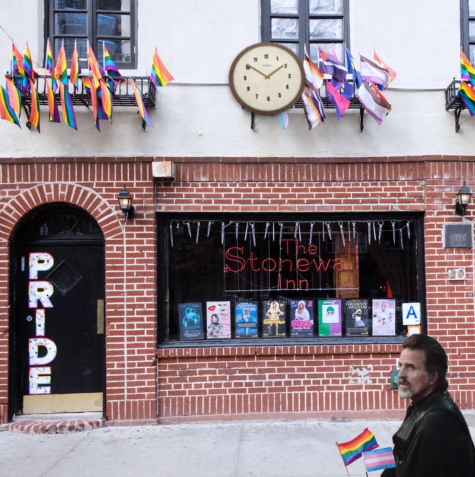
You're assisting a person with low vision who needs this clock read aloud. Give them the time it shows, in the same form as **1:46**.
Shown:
**1:51**
